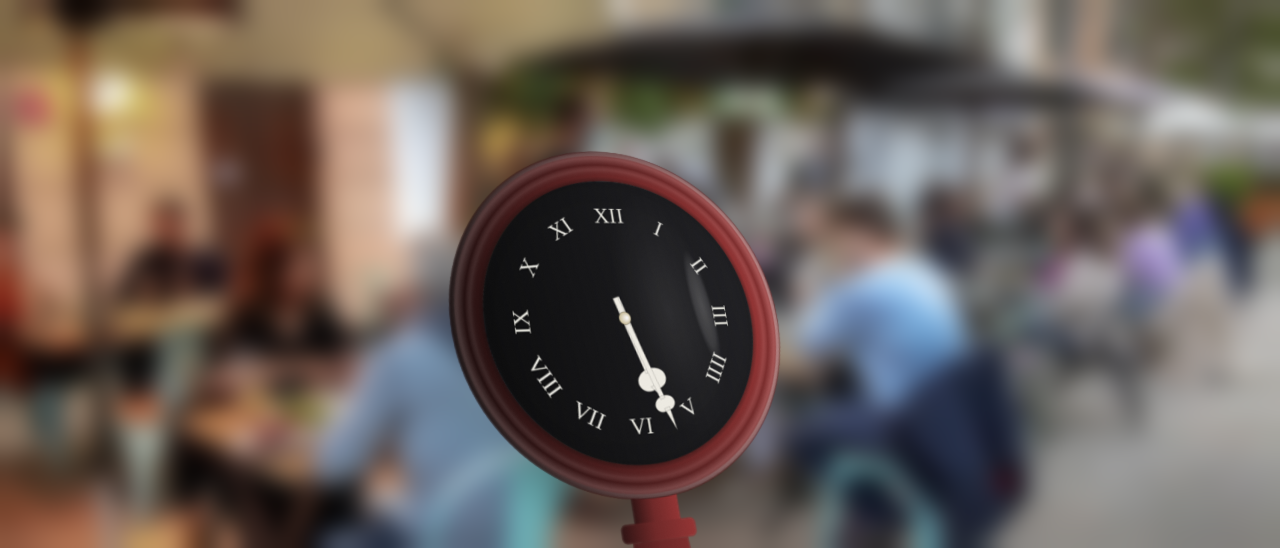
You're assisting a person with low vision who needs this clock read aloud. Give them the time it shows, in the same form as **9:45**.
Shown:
**5:27**
